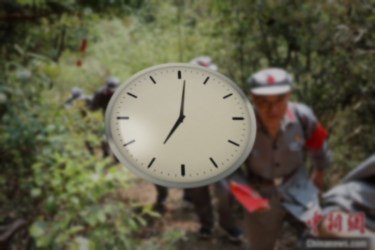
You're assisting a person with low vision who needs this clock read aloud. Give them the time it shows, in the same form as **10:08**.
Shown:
**7:01**
